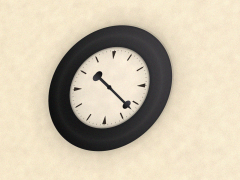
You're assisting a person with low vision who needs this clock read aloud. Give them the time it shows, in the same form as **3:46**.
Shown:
**10:22**
